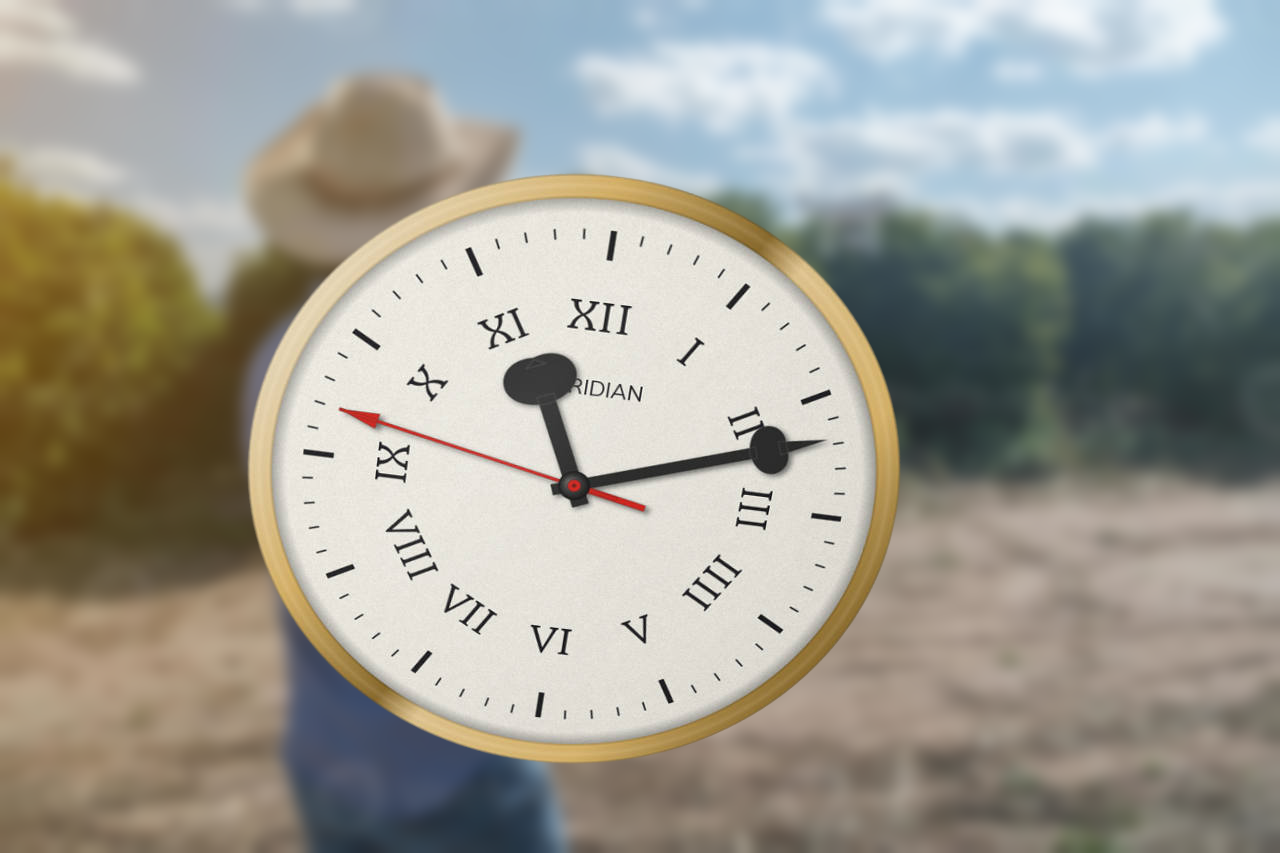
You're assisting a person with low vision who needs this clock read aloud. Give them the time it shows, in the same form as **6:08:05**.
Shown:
**11:11:47**
